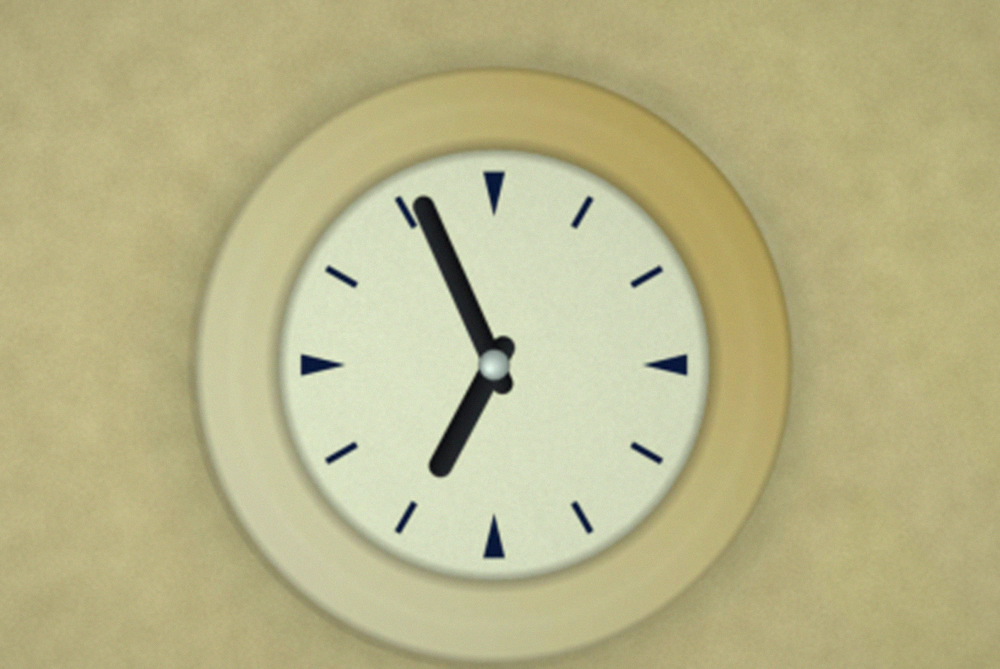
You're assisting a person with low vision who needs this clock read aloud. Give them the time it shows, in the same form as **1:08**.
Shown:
**6:56**
